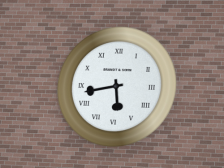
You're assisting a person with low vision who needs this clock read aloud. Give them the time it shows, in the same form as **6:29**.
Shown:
**5:43**
